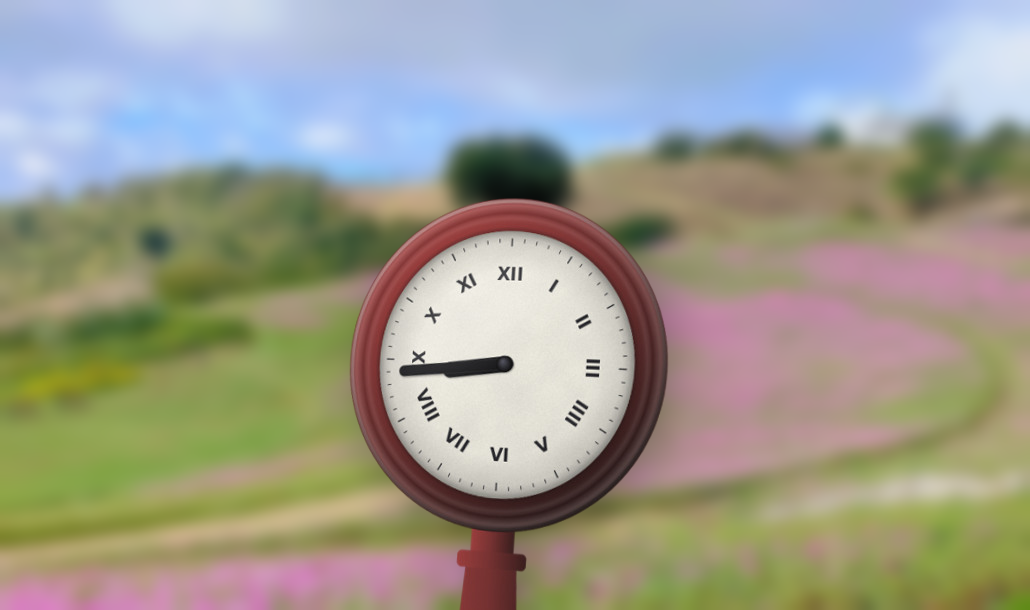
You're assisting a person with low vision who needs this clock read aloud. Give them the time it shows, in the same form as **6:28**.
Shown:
**8:44**
